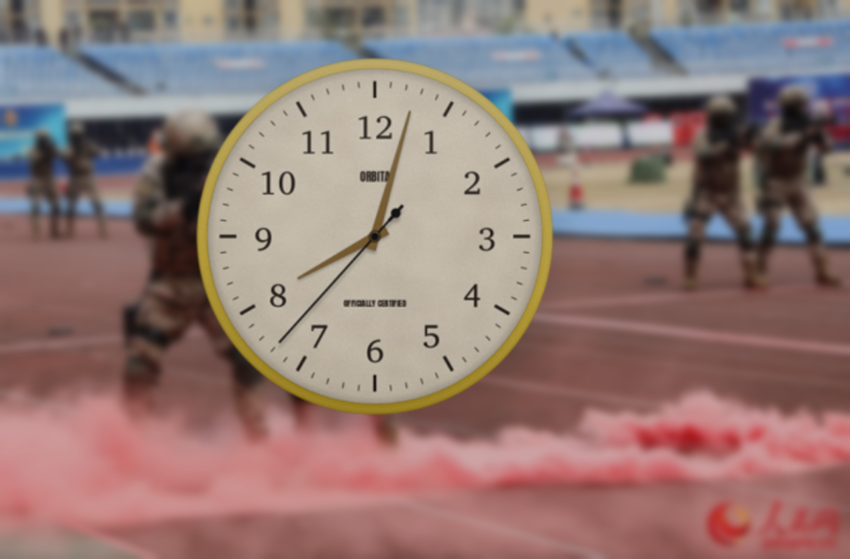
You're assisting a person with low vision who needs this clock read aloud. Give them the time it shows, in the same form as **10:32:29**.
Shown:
**8:02:37**
